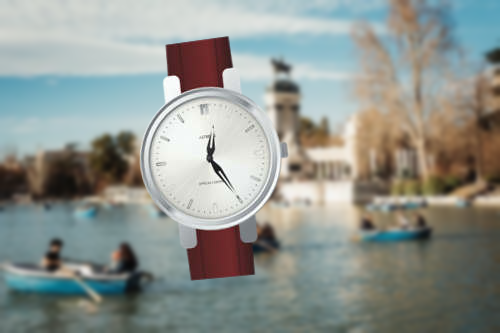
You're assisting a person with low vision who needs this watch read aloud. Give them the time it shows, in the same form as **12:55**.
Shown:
**12:25**
